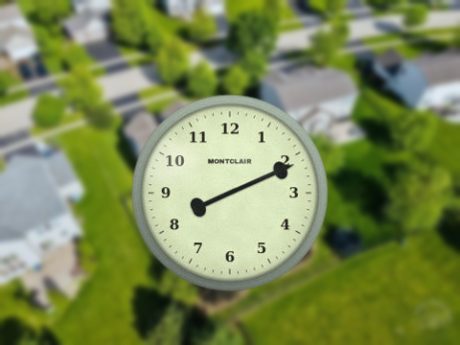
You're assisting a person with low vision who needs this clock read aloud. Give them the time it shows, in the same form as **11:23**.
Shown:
**8:11**
